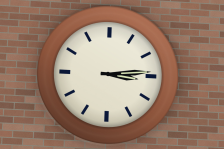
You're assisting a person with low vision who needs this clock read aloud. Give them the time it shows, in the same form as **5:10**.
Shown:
**3:14**
